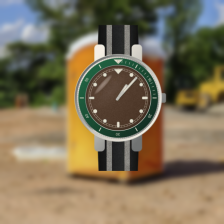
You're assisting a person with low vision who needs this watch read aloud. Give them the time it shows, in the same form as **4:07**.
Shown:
**1:07**
